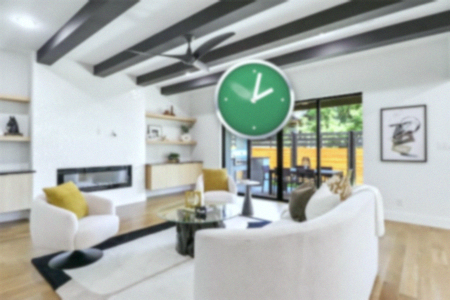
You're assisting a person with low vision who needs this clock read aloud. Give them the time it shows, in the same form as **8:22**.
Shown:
**2:02**
